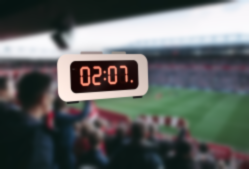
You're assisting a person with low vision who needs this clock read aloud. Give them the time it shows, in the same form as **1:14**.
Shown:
**2:07**
